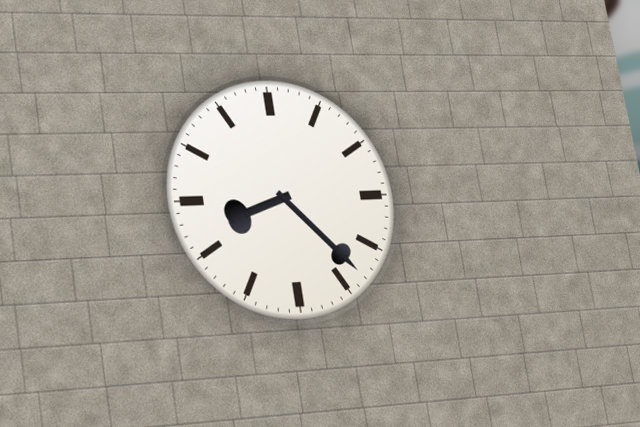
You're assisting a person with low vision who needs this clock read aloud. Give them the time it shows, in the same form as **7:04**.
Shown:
**8:23**
